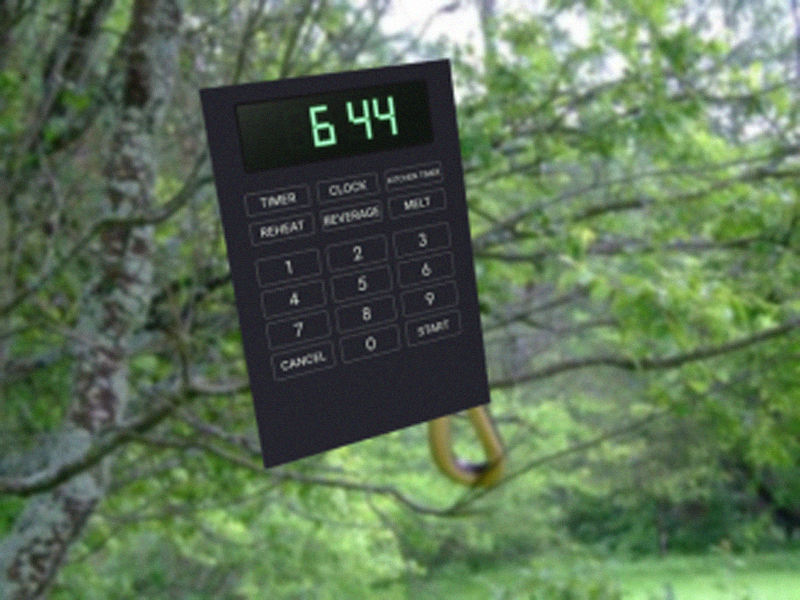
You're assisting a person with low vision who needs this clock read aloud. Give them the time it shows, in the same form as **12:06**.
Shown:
**6:44**
